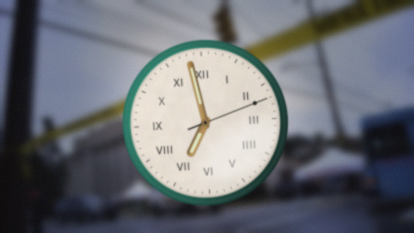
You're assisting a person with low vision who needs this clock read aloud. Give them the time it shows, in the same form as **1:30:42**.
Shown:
**6:58:12**
